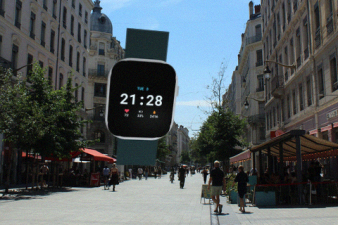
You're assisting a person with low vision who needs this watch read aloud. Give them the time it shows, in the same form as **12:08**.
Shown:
**21:28**
